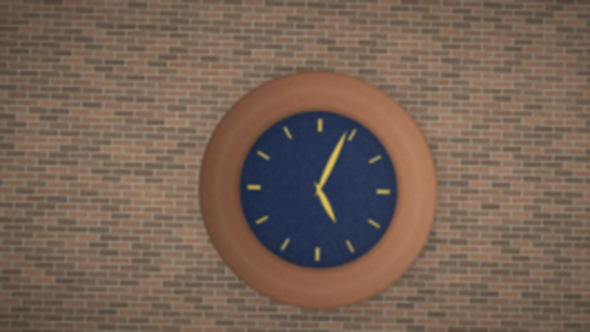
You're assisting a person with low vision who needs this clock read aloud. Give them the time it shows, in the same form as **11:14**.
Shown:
**5:04**
